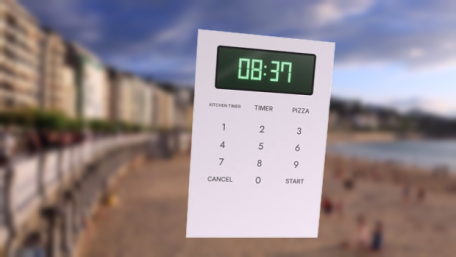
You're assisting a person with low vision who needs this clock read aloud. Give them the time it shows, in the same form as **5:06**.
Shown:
**8:37**
